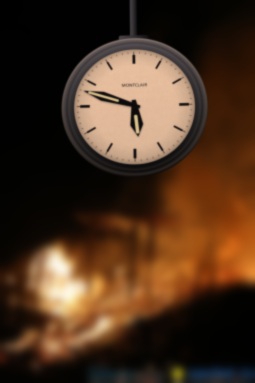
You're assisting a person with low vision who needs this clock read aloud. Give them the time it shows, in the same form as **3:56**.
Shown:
**5:48**
